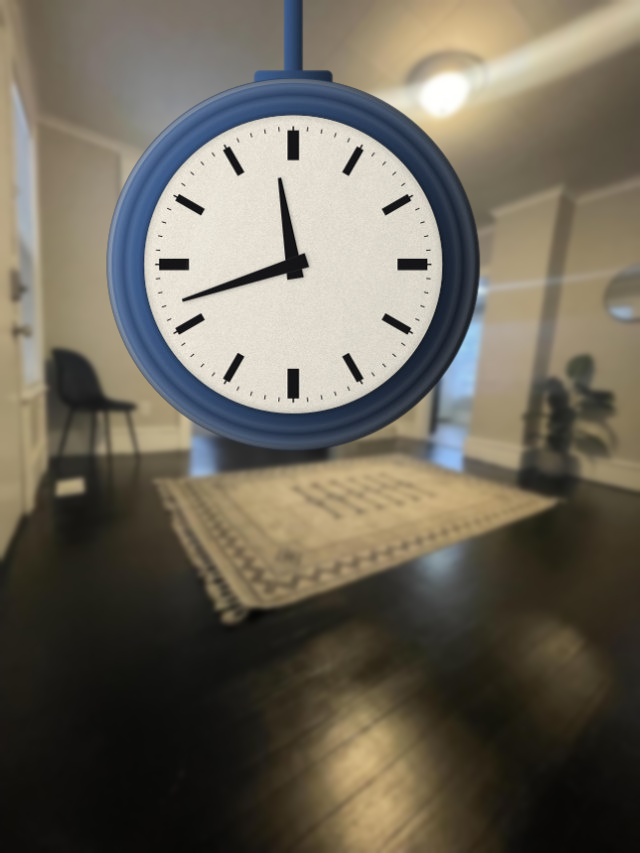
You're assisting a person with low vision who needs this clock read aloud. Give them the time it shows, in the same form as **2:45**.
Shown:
**11:42**
